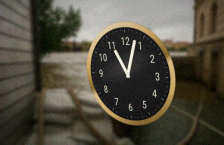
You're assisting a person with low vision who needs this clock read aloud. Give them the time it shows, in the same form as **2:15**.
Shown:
**11:03**
